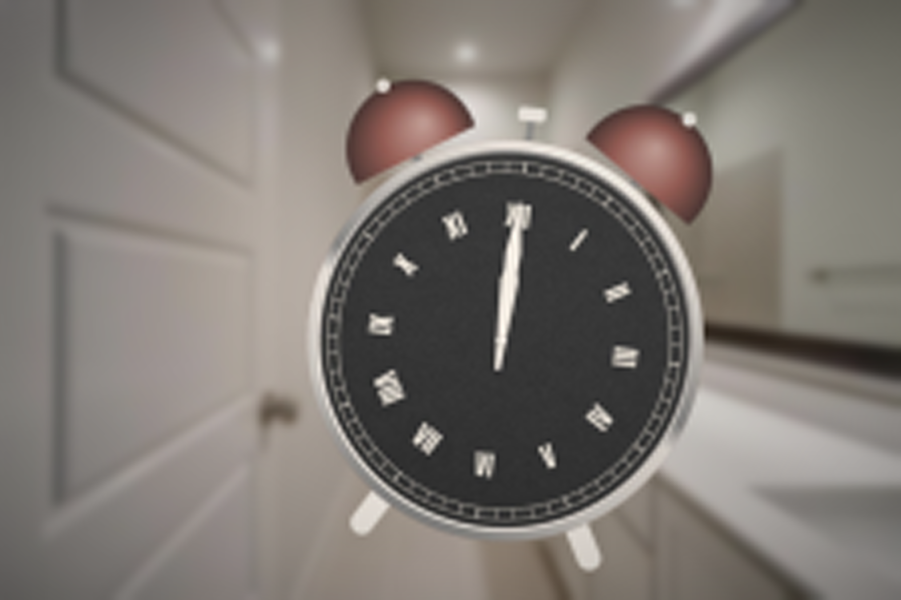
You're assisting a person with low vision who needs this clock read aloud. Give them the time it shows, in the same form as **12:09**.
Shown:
**12:00**
